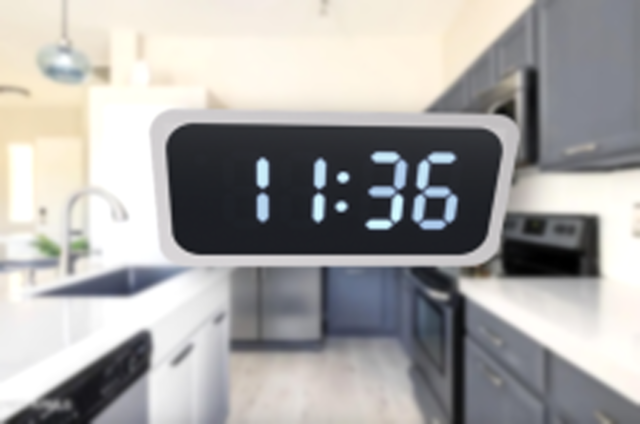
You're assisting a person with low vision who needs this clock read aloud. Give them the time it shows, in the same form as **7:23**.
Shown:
**11:36**
